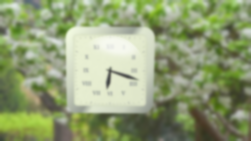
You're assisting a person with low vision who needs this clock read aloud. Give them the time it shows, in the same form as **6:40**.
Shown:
**6:18**
